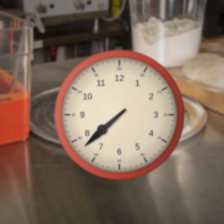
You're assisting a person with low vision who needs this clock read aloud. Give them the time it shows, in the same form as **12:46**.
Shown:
**7:38**
